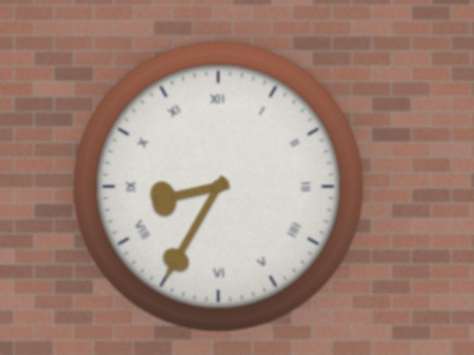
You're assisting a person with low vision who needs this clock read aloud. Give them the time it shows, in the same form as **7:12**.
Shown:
**8:35**
